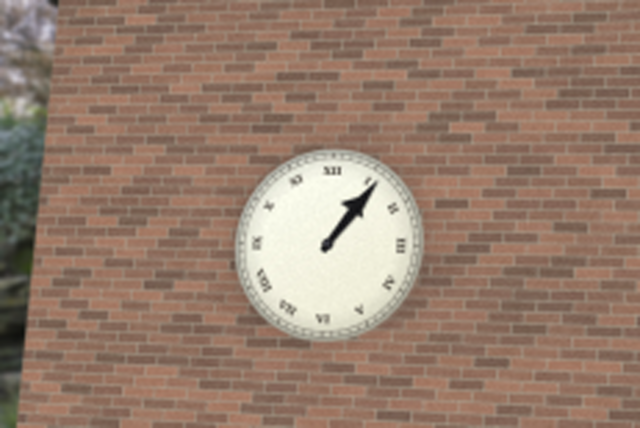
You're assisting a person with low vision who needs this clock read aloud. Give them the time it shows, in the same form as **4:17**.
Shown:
**1:06**
